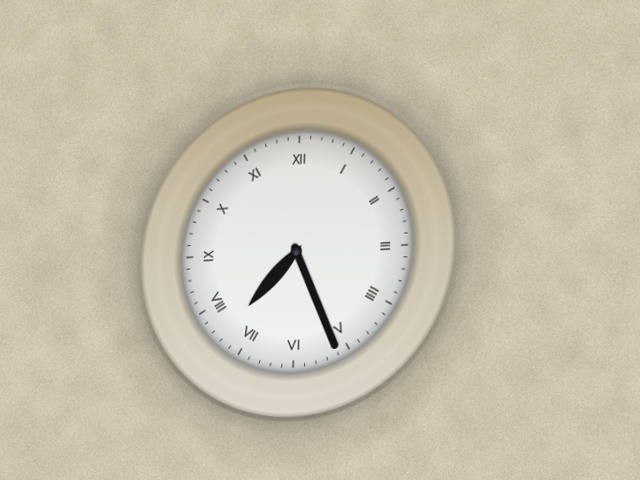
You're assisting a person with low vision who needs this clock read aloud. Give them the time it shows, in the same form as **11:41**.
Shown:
**7:26**
